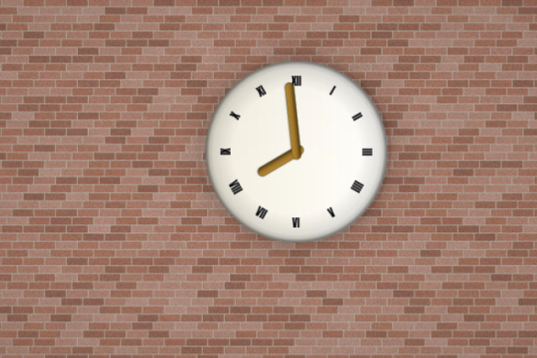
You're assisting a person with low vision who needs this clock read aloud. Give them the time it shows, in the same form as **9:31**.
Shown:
**7:59**
